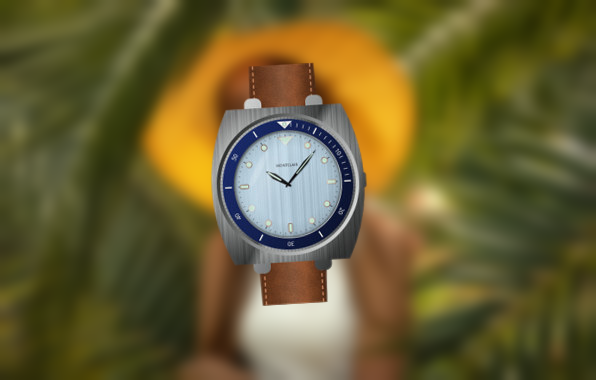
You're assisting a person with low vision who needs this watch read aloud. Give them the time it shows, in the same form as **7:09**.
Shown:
**10:07**
